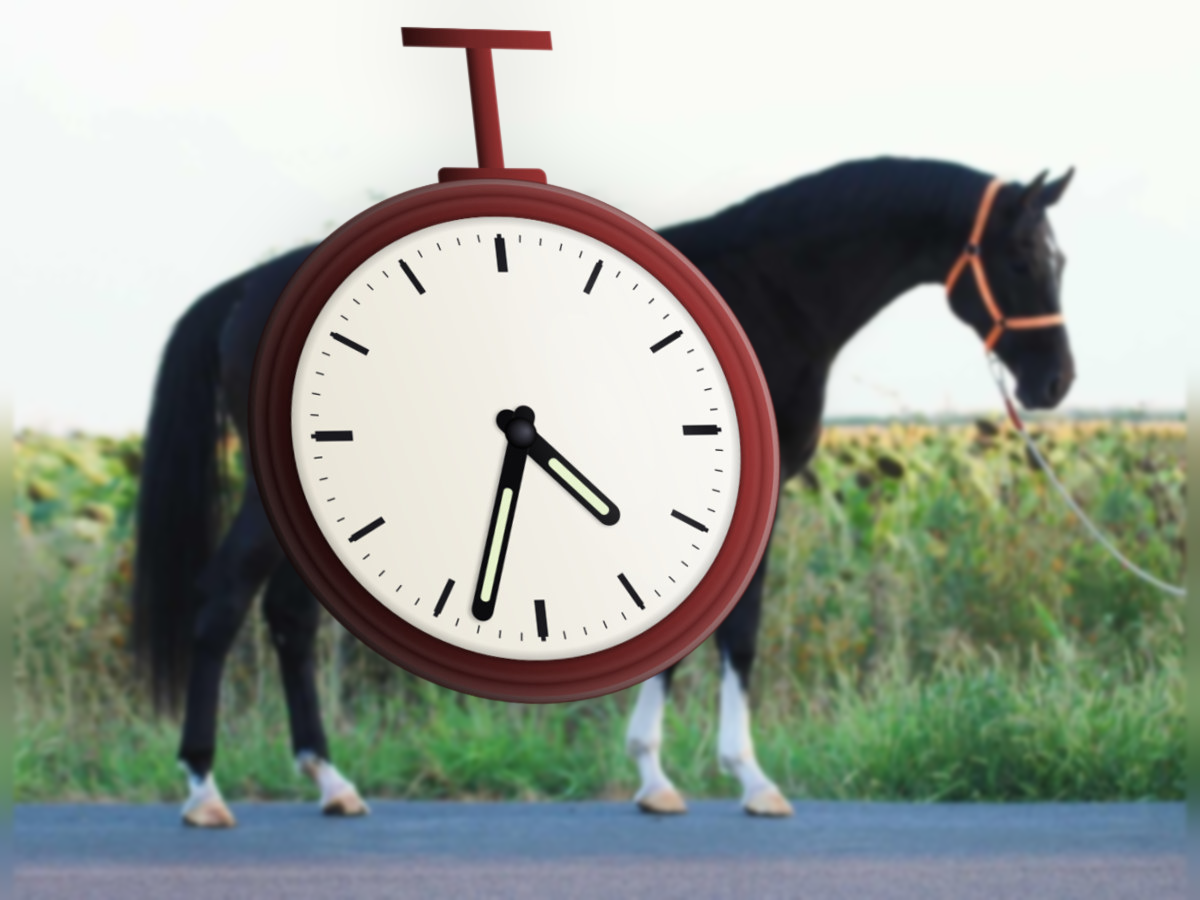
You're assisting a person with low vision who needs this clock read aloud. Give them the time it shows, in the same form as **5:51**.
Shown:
**4:33**
